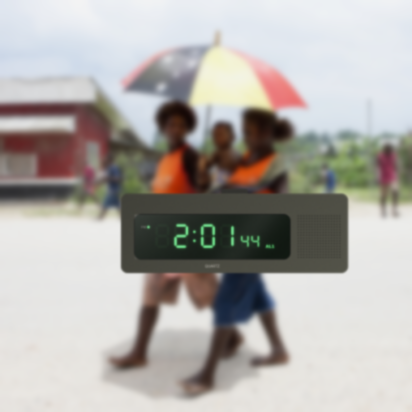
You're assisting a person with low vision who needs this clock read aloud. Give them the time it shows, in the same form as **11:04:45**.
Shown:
**2:01:44**
